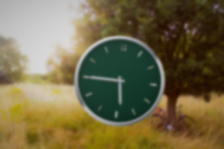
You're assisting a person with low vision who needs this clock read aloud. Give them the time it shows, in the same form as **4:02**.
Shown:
**5:45**
